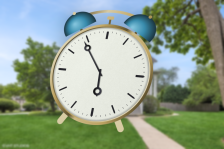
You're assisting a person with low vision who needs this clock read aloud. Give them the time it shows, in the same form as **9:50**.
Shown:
**5:54**
